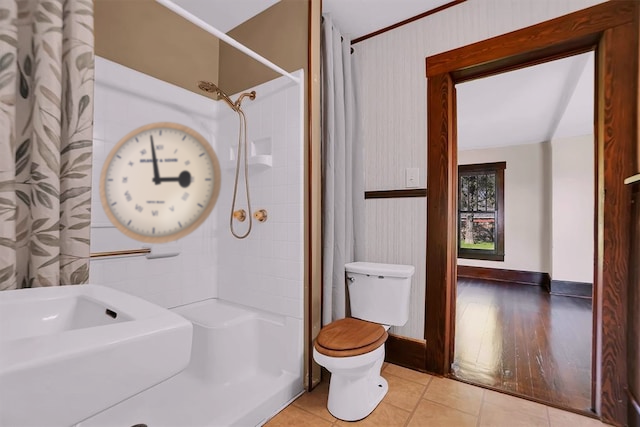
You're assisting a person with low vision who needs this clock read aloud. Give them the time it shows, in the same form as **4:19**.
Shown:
**2:58**
